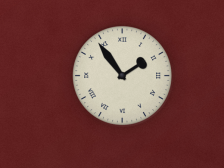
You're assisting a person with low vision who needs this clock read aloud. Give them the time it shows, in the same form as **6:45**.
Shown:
**1:54**
